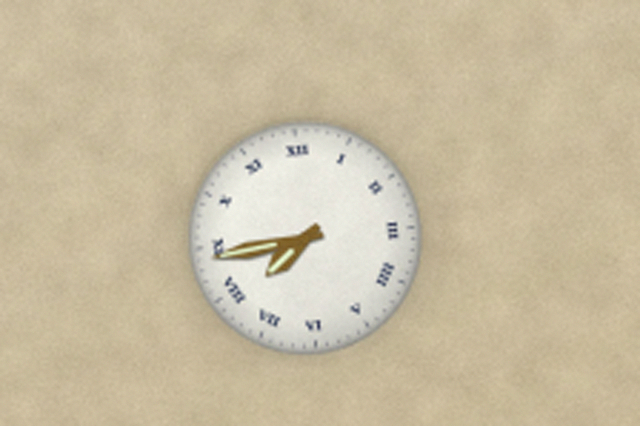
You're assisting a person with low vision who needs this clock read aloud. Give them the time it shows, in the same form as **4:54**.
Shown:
**7:44**
